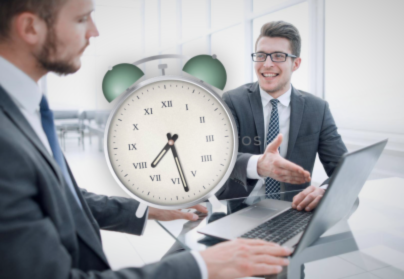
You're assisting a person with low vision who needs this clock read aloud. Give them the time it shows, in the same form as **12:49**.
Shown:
**7:28**
